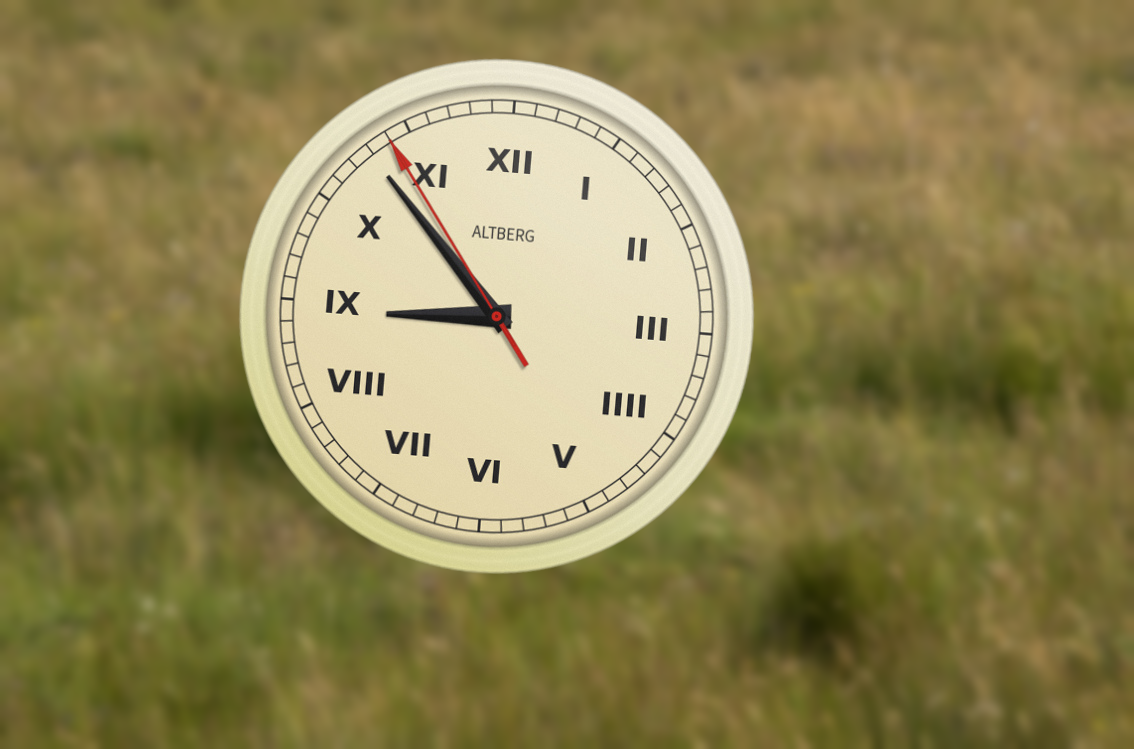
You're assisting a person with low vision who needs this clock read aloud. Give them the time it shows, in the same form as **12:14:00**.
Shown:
**8:52:54**
